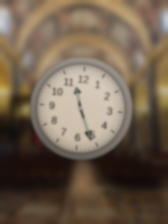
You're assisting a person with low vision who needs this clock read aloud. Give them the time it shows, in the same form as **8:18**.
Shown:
**11:26**
